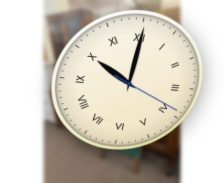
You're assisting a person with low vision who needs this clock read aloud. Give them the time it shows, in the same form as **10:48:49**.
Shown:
**10:00:19**
